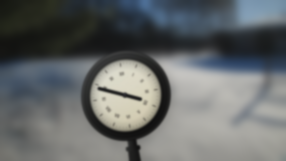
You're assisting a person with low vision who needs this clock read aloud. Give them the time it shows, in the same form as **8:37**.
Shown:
**3:49**
